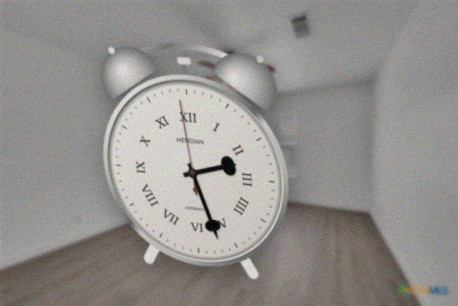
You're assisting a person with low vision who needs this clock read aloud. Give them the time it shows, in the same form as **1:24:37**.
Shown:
**2:26:59**
